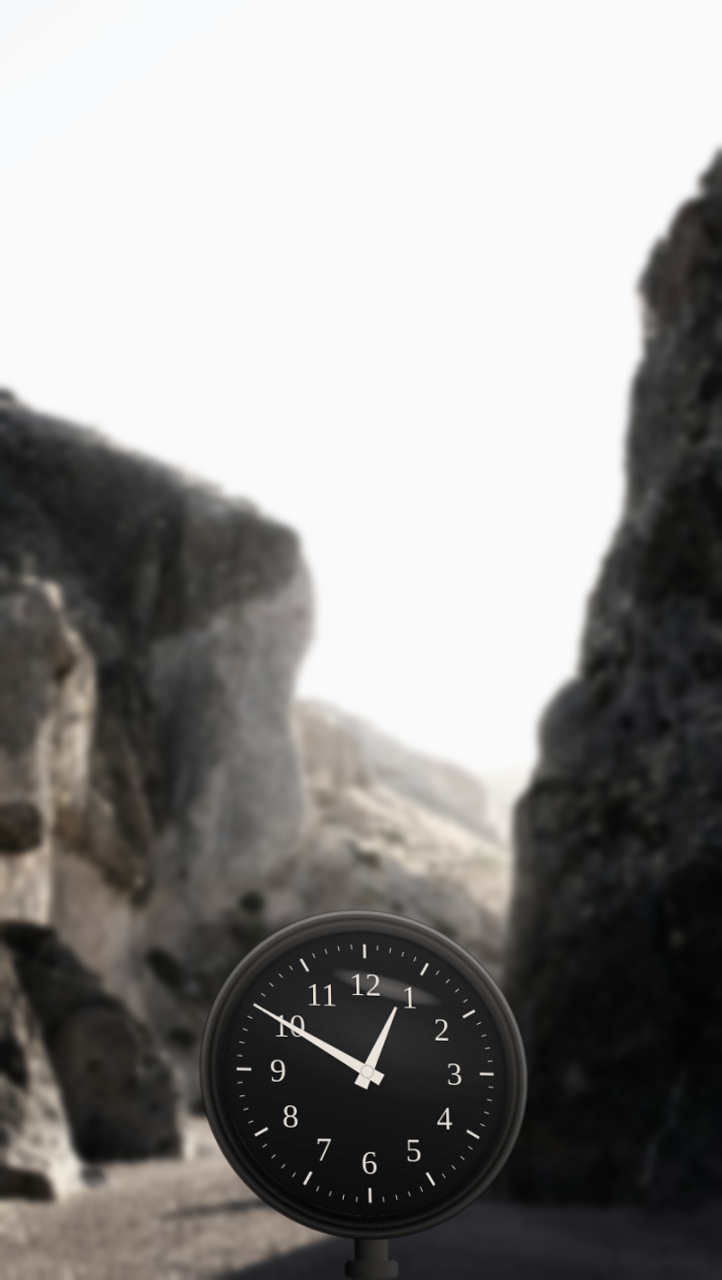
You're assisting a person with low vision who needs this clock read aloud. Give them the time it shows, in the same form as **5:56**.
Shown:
**12:50**
